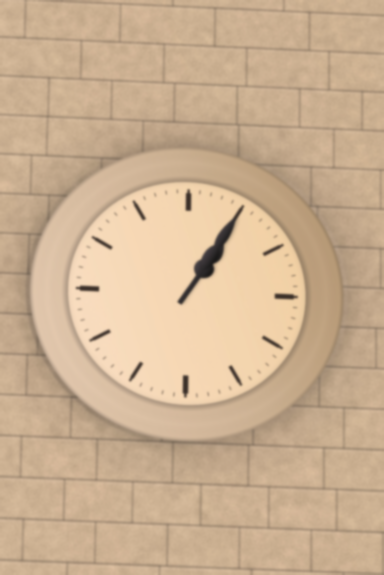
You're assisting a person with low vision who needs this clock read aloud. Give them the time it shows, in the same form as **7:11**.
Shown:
**1:05**
